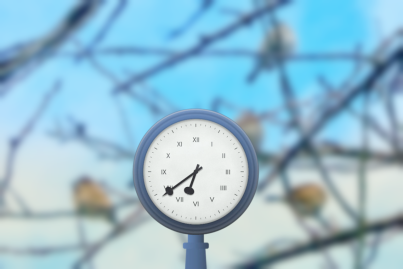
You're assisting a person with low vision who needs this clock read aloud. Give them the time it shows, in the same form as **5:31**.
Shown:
**6:39**
